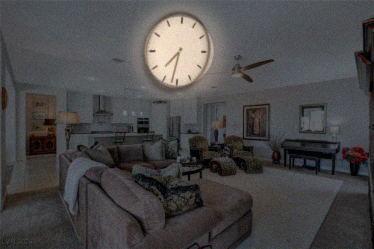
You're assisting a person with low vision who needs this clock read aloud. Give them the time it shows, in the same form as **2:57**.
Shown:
**7:32**
